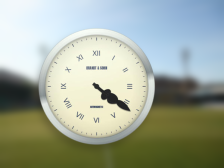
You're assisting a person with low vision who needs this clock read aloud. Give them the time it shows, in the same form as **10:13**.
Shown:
**4:21**
